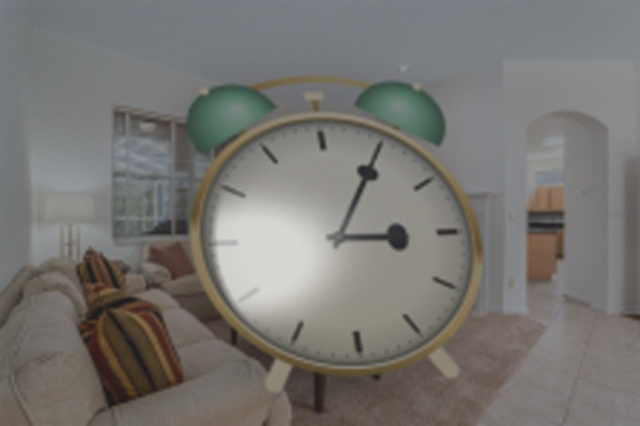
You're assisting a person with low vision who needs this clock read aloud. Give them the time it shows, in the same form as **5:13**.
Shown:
**3:05**
